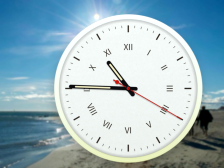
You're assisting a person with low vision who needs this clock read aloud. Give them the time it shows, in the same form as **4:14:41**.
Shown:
**10:45:20**
